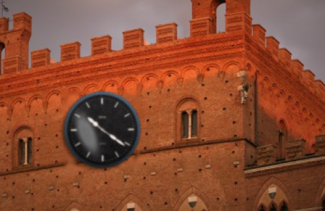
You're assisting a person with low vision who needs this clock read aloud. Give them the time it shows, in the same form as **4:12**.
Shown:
**10:21**
